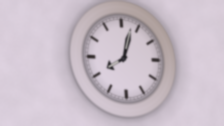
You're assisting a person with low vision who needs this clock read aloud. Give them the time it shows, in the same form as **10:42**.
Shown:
**8:03**
